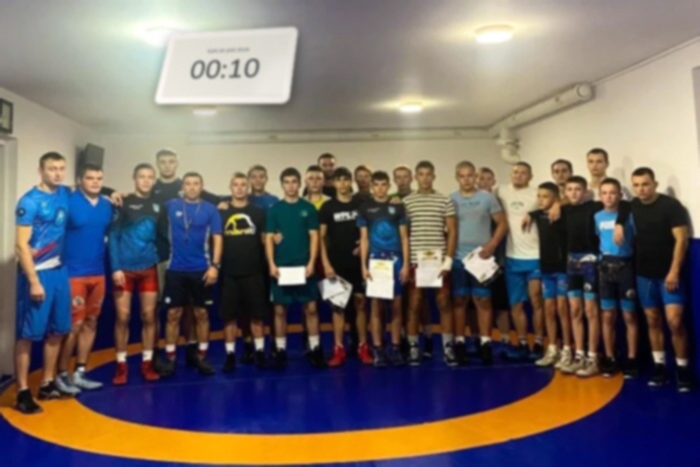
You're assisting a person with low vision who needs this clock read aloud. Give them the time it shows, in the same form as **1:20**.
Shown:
**0:10**
